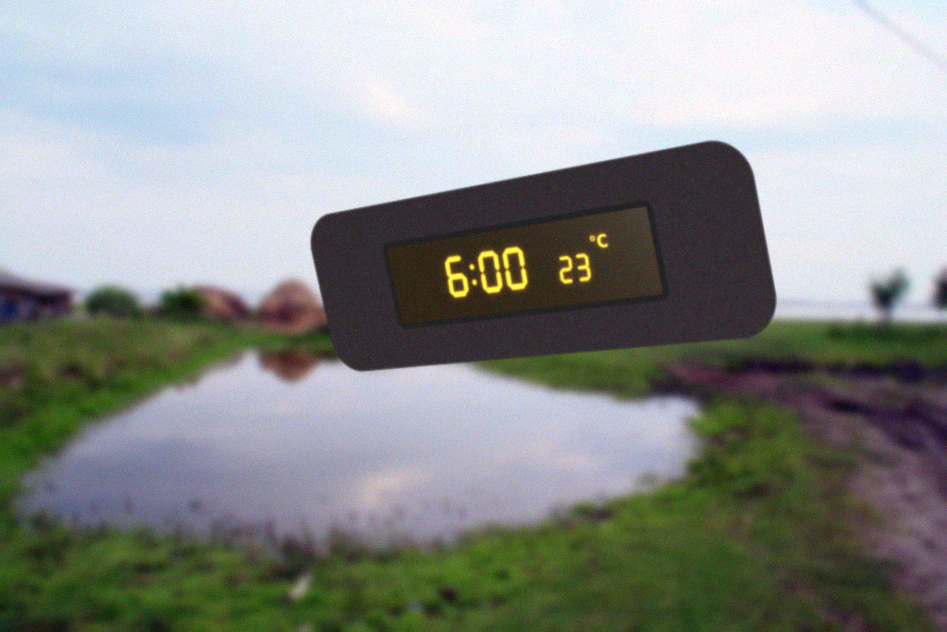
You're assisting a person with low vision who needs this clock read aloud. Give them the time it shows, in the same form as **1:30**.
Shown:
**6:00**
